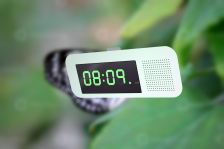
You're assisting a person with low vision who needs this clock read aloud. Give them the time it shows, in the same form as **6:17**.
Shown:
**8:09**
